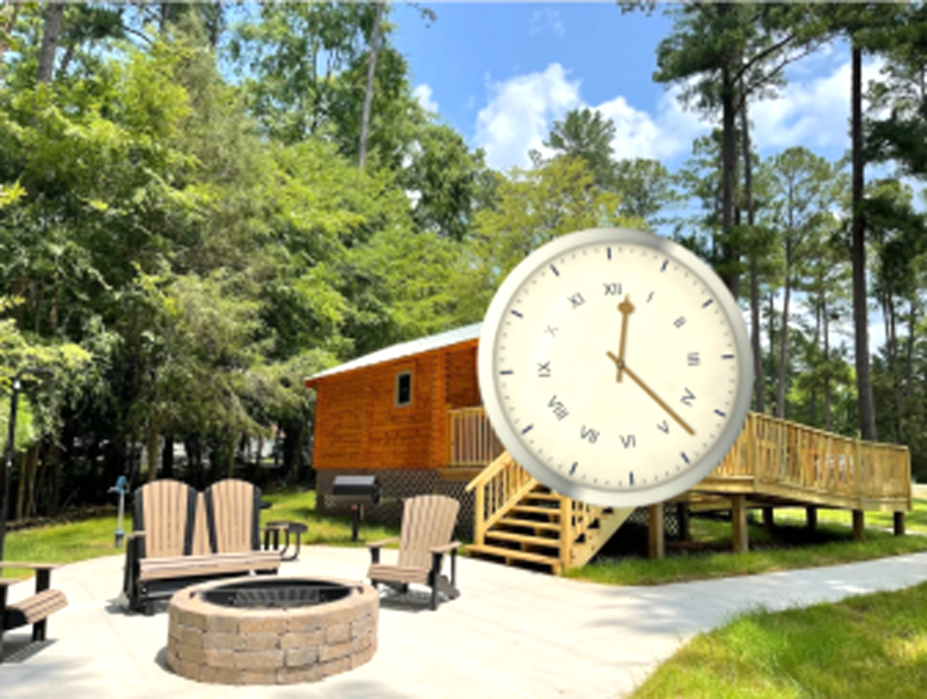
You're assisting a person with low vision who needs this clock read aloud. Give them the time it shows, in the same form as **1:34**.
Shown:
**12:23**
